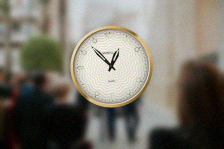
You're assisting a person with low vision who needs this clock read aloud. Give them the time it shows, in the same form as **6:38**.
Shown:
**12:53**
